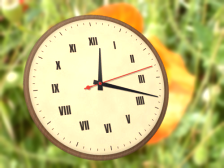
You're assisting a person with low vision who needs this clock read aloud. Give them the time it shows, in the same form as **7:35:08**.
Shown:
**12:18:13**
